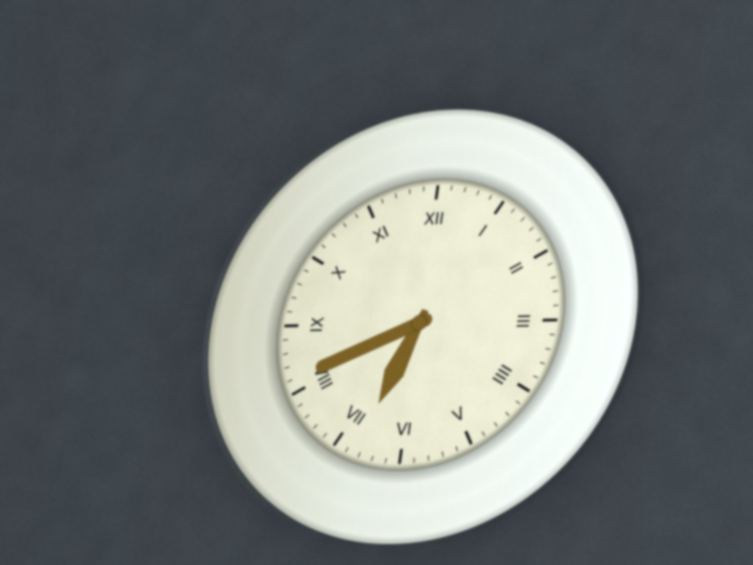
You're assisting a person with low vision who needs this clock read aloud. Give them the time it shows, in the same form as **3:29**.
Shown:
**6:41**
